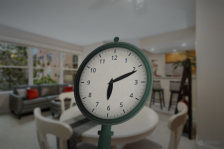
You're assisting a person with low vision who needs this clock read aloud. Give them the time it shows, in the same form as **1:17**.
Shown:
**6:11**
